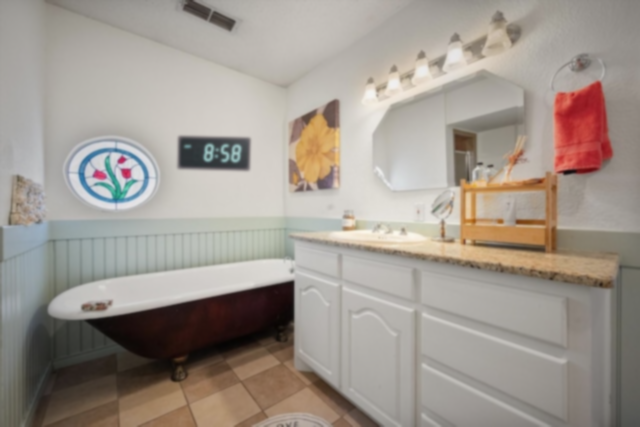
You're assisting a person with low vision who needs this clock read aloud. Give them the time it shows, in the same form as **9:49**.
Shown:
**8:58**
